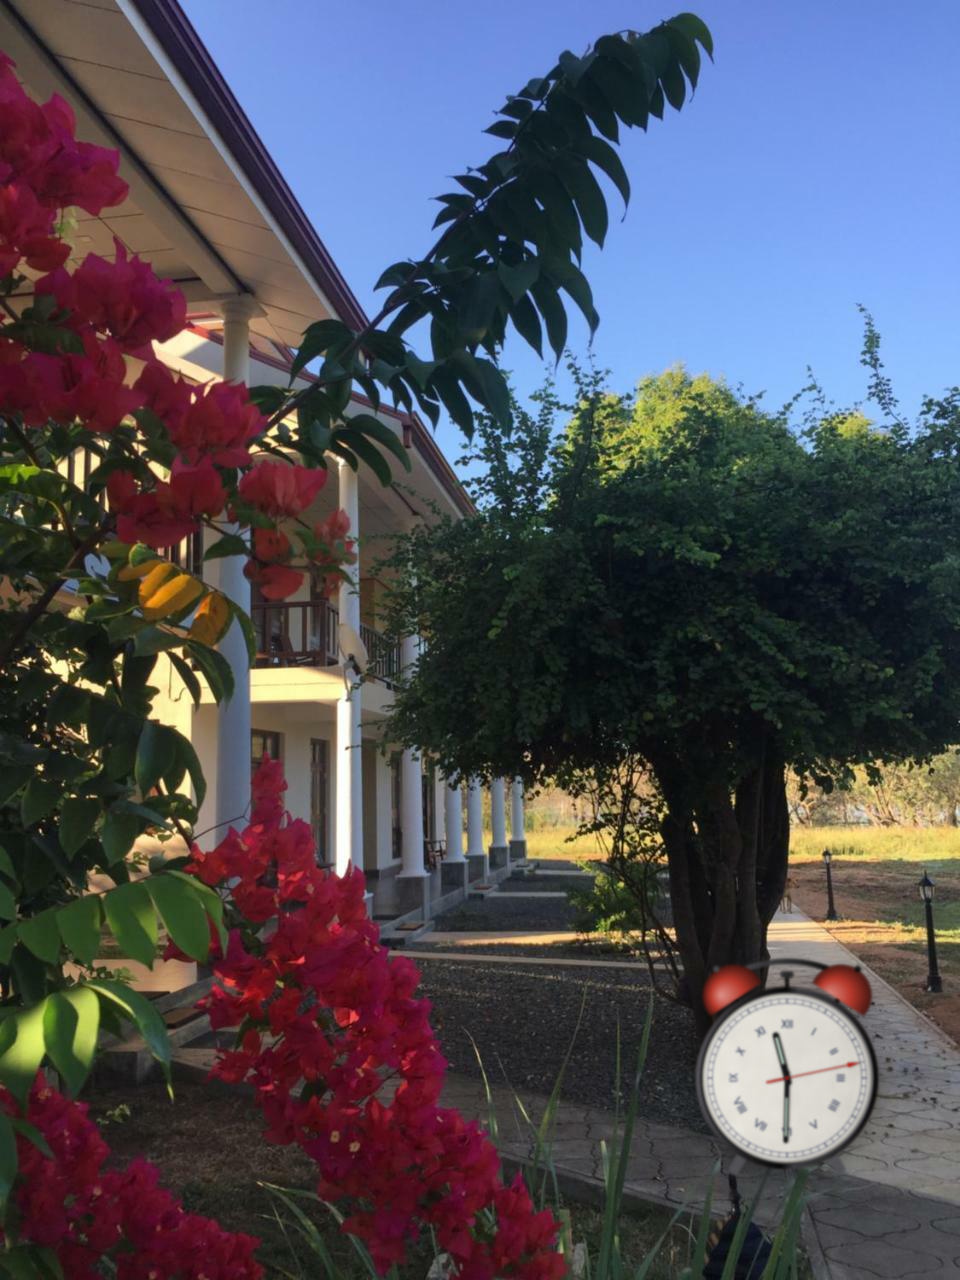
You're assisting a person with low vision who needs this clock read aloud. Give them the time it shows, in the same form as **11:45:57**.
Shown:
**11:30:13**
